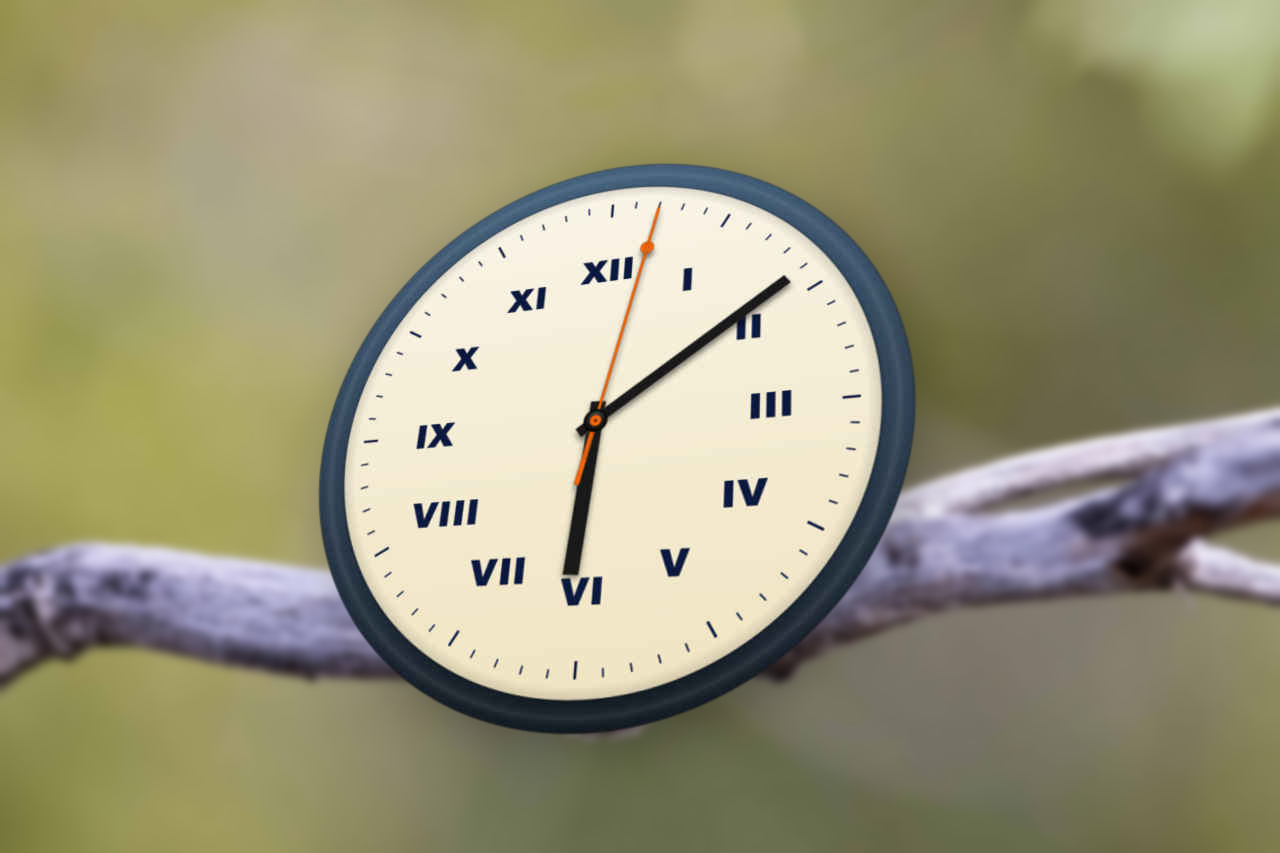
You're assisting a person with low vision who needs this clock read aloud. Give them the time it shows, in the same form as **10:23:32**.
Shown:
**6:09:02**
